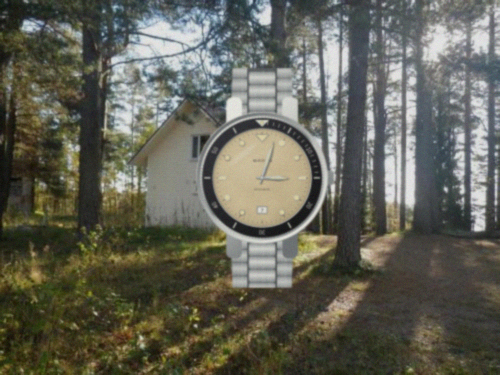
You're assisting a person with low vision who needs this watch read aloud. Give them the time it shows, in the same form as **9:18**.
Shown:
**3:03**
